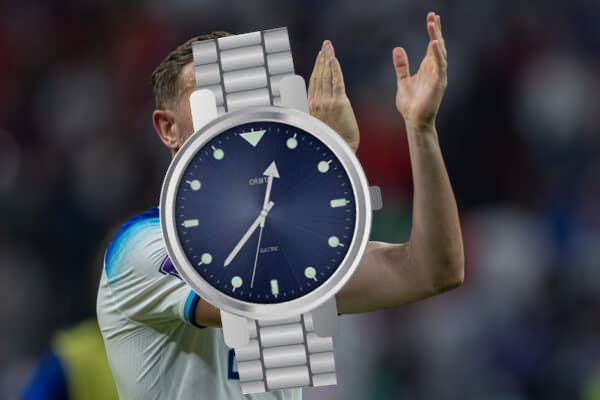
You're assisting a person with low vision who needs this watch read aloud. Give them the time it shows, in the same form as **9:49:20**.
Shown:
**12:37:33**
